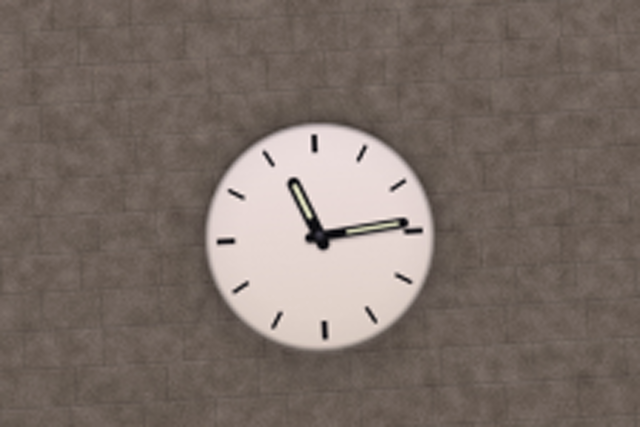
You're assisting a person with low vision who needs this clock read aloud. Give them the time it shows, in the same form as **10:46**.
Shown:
**11:14**
